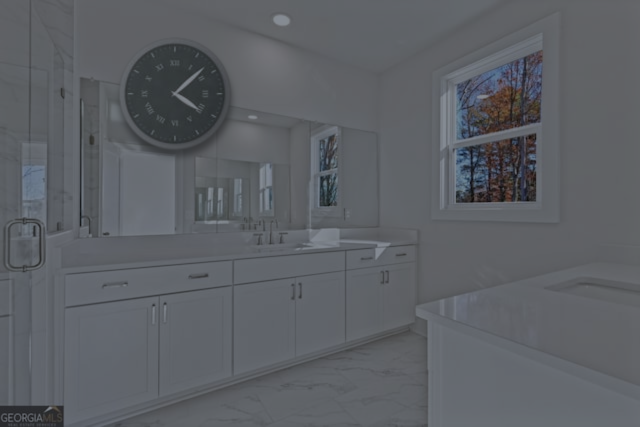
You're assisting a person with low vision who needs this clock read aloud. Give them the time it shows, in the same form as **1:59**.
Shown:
**4:08**
